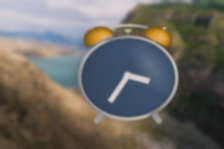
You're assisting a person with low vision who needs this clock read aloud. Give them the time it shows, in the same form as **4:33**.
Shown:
**3:35**
